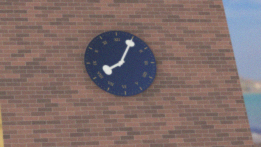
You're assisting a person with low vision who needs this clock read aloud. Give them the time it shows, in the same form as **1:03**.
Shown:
**8:05**
